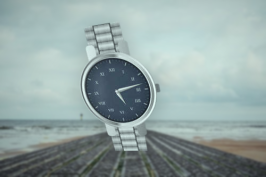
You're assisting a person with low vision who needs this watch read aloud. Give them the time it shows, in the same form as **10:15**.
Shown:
**5:13**
